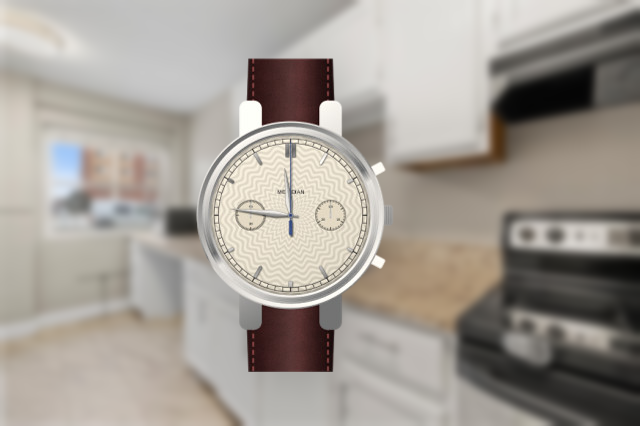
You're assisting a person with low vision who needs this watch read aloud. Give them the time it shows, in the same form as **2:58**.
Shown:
**11:46**
